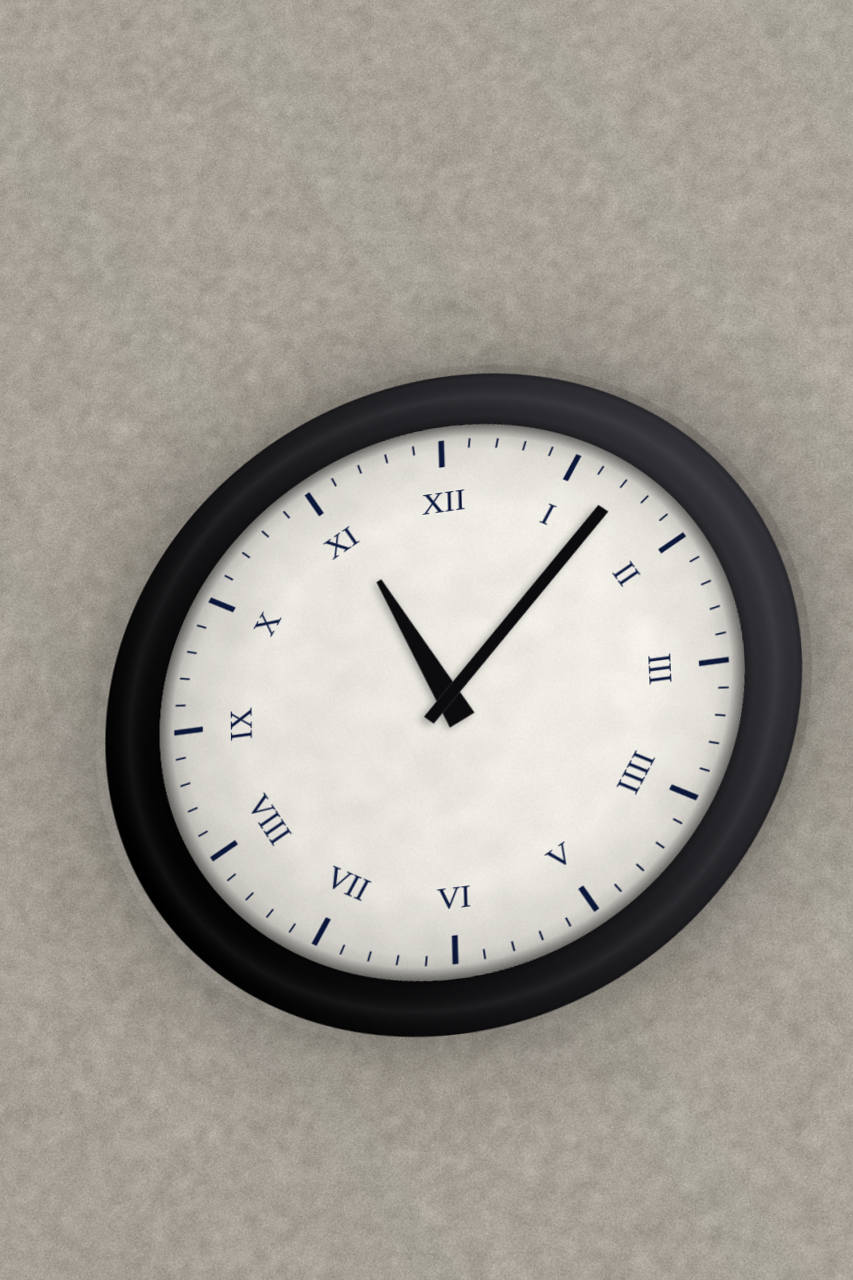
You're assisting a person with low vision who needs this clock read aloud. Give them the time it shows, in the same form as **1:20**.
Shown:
**11:07**
